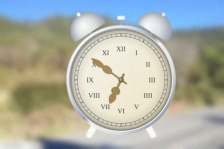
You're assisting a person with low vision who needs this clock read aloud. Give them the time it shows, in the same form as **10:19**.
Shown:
**6:51**
